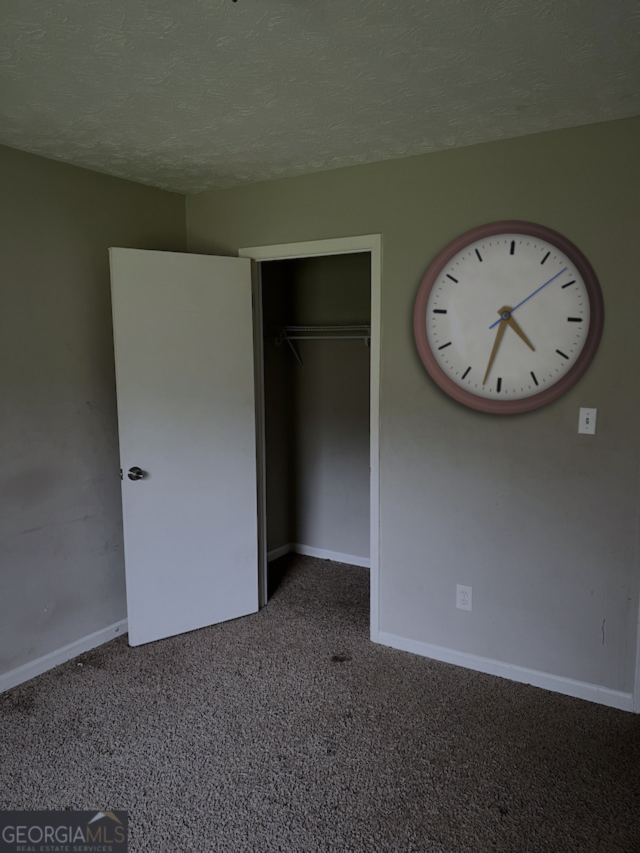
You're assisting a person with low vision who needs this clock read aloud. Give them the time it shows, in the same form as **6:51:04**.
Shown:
**4:32:08**
